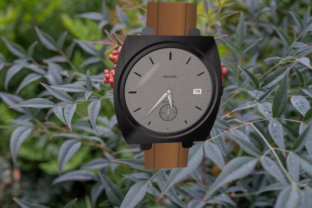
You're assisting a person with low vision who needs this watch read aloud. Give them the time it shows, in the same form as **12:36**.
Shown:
**5:37**
